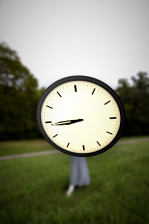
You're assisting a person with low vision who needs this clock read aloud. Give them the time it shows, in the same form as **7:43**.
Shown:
**8:44**
